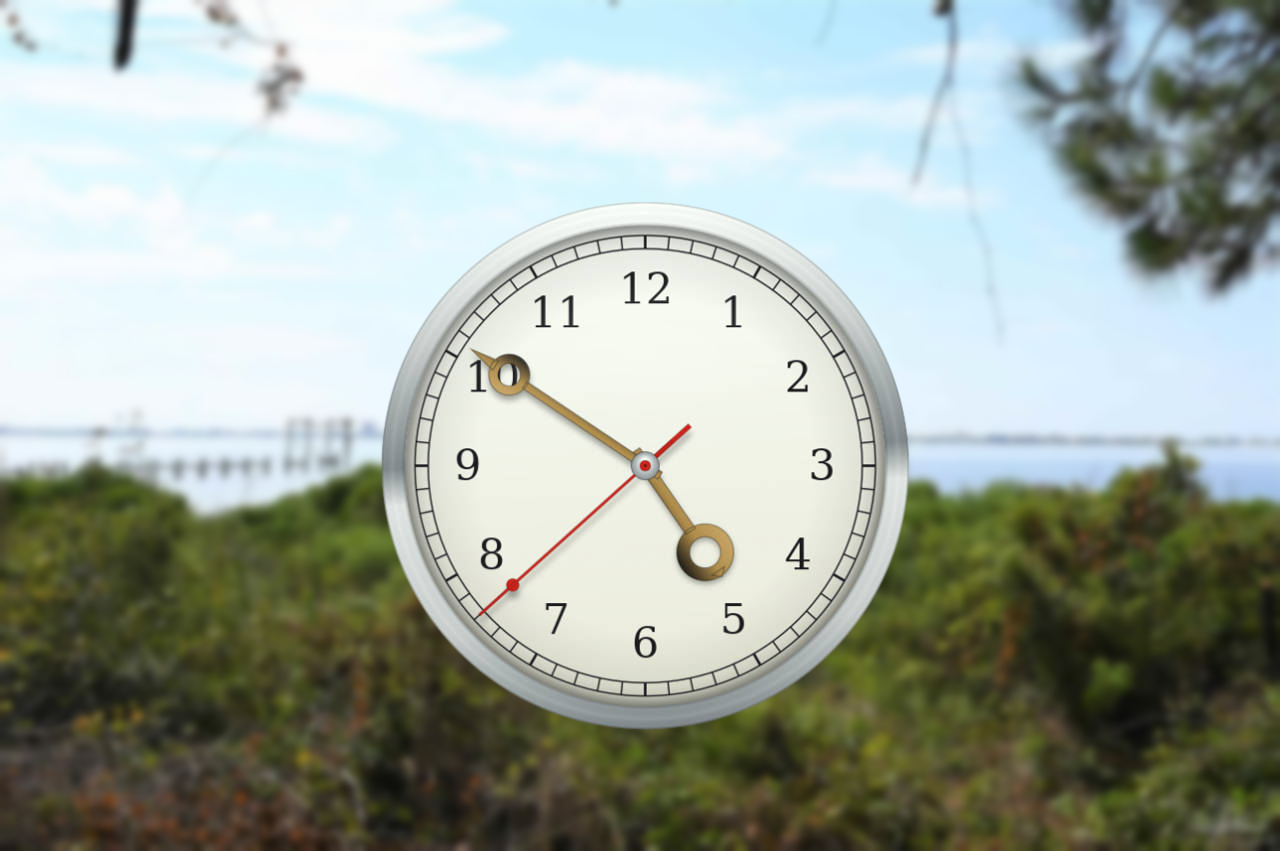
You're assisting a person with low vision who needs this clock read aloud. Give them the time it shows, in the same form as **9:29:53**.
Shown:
**4:50:38**
